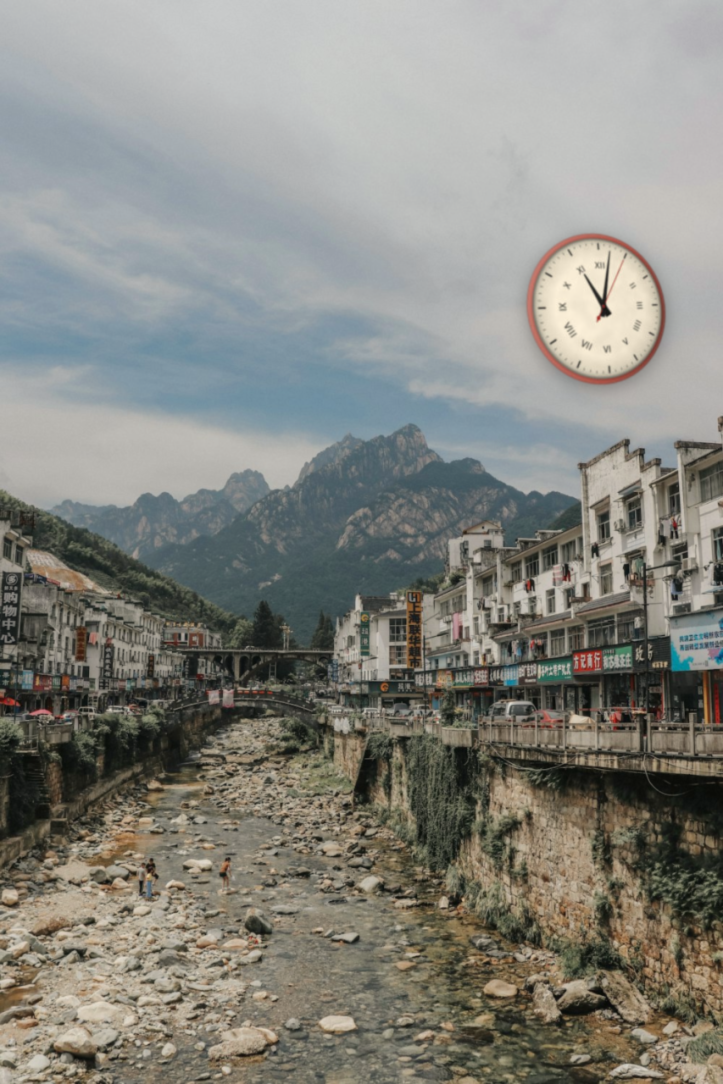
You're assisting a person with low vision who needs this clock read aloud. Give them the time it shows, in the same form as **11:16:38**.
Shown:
**11:02:05**
